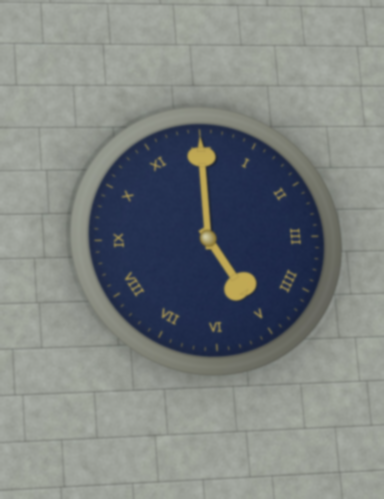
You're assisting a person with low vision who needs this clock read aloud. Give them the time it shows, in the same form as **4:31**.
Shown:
**5:00**
